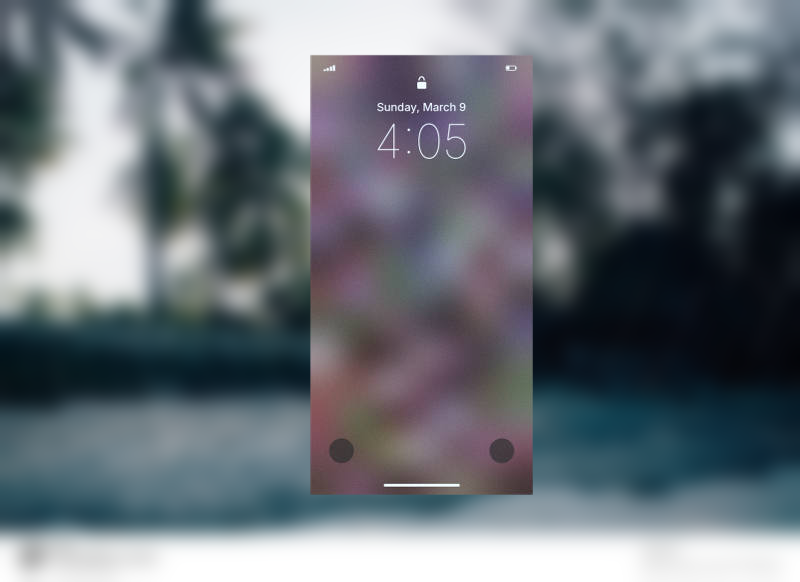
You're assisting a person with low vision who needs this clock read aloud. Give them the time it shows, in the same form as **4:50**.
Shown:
**4:05**
